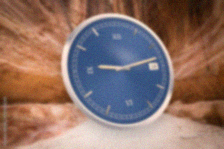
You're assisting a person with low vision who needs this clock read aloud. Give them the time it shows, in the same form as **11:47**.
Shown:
**9:13**
